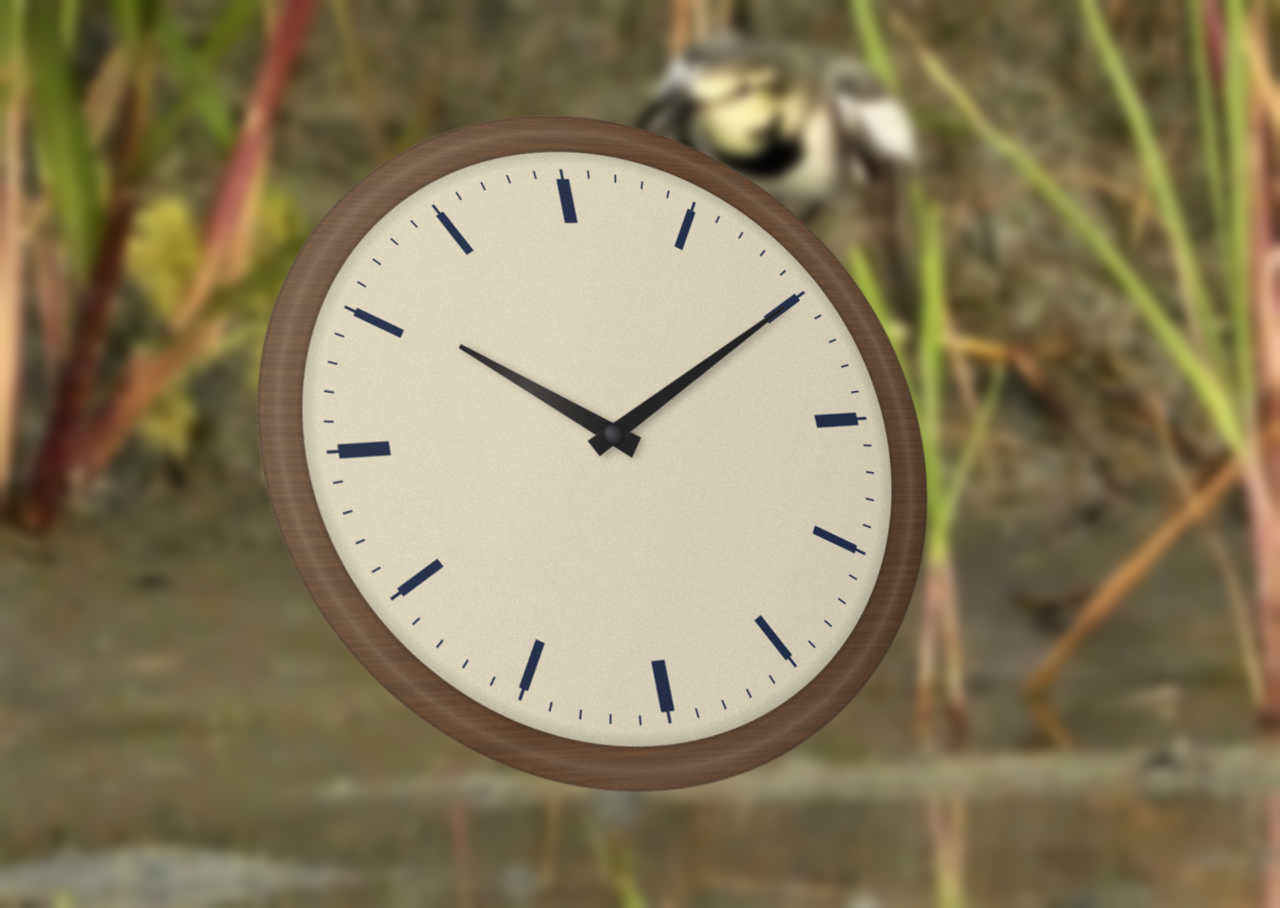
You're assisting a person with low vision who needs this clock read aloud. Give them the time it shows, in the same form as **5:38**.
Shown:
**10:10**
